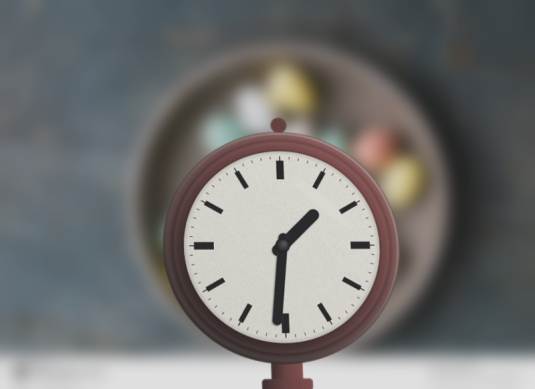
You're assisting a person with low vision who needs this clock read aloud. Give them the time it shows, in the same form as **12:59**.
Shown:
**1:31**
